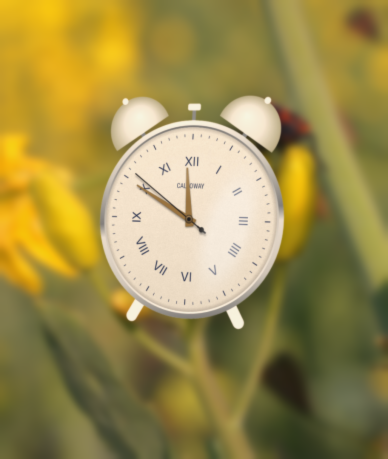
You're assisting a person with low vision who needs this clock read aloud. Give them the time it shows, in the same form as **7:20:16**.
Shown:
**11:49:51**
